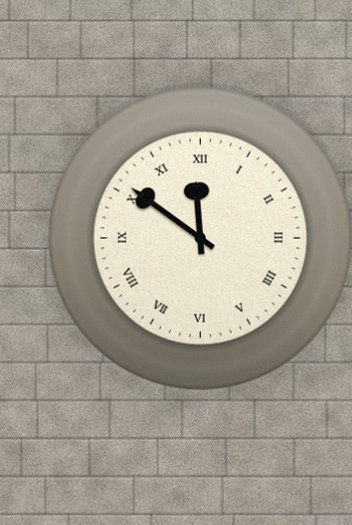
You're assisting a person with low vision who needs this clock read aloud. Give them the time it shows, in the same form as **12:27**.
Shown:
**11:51**
